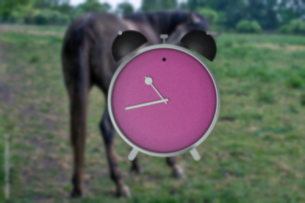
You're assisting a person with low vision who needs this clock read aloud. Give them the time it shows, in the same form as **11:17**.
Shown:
**10:43**
